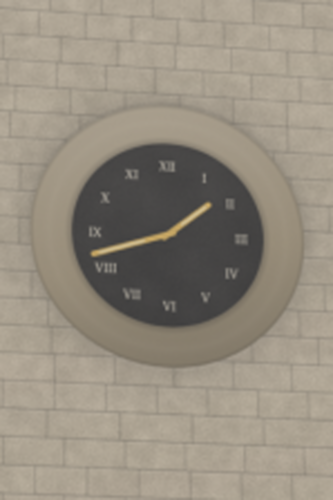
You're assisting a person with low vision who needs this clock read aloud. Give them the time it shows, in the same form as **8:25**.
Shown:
**1:42**
